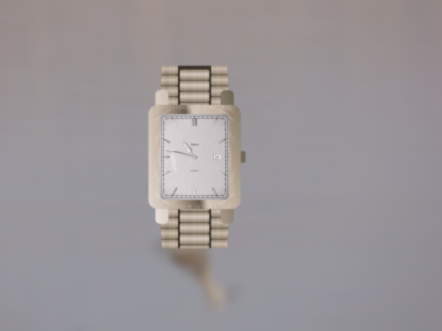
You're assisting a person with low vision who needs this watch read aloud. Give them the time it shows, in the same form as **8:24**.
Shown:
**10:47**
